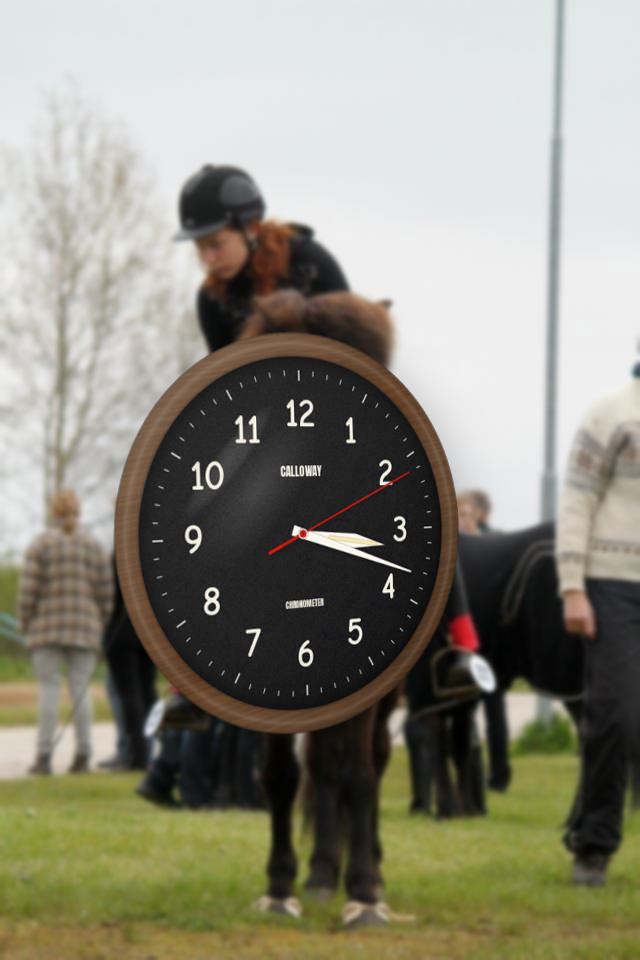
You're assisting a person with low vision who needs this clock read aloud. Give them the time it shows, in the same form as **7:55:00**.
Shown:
**3:18:11**
